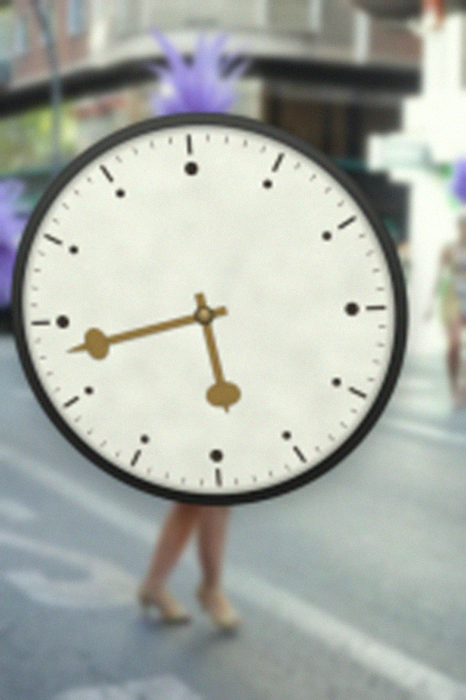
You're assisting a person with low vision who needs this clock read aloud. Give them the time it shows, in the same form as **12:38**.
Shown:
**5:43**
